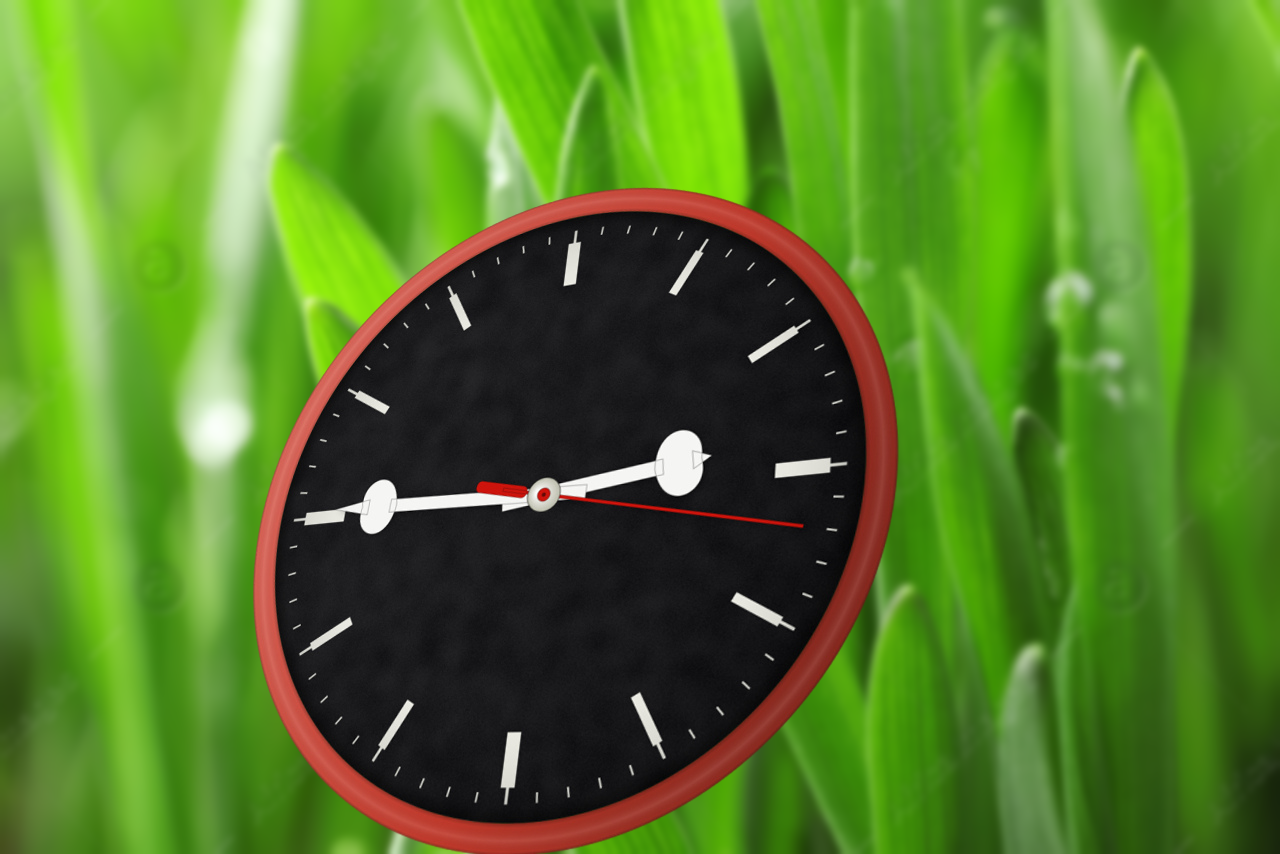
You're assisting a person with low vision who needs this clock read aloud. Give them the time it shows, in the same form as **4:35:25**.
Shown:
**2:45:17**
